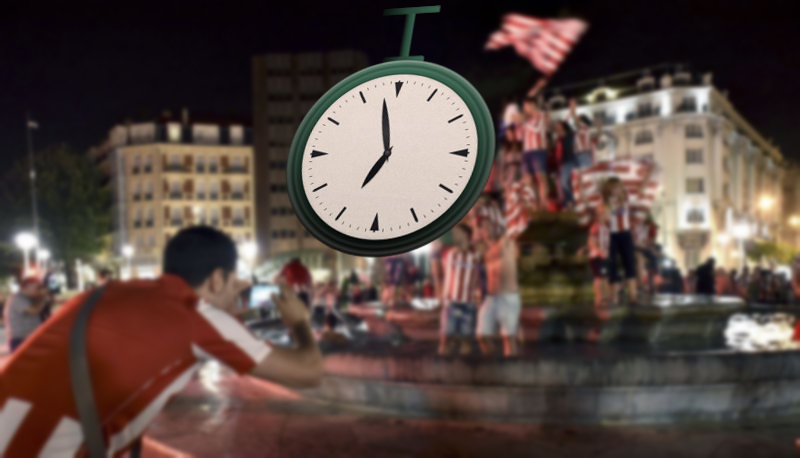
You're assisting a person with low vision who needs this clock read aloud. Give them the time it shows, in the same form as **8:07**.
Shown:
**6:58**
